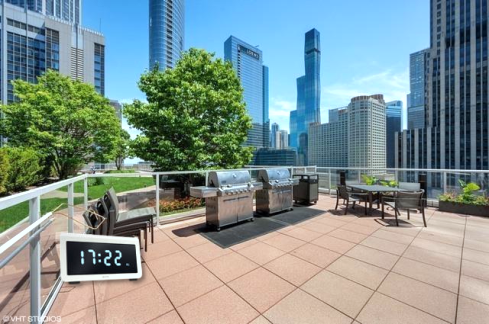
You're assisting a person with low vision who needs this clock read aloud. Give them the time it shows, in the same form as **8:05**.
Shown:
**17:22**
